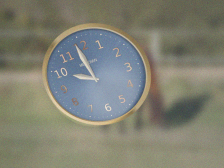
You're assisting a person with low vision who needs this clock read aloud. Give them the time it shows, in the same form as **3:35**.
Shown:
**9:59**
